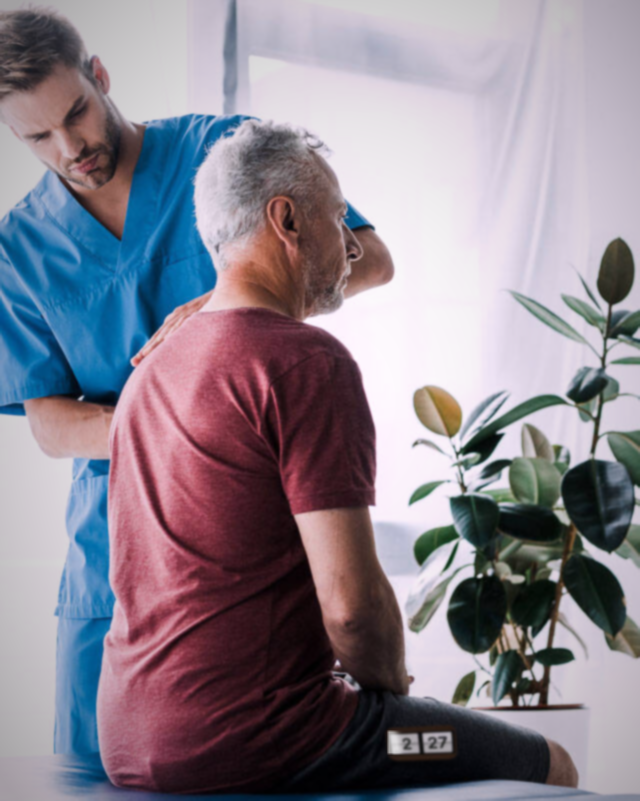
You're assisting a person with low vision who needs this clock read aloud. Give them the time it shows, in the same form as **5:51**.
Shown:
**2:27**
